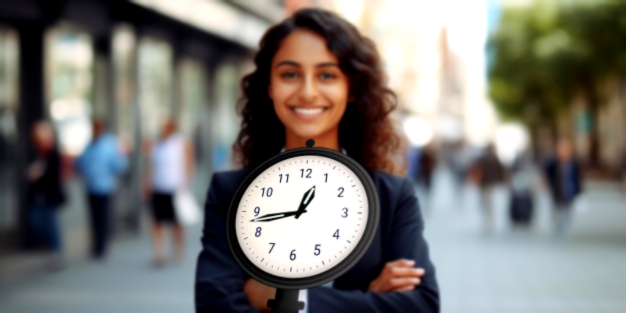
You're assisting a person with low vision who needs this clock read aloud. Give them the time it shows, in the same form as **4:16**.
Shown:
**12:43**
